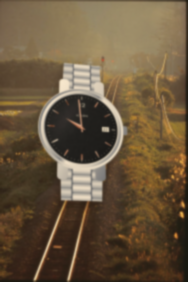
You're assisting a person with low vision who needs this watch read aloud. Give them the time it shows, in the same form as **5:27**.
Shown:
**9:59**
